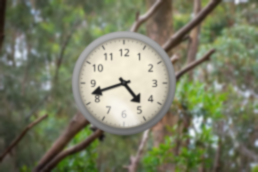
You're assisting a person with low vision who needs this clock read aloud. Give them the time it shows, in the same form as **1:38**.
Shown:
**4:42**
